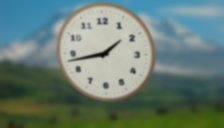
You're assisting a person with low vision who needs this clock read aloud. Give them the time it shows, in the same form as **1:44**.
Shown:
**1:43**
